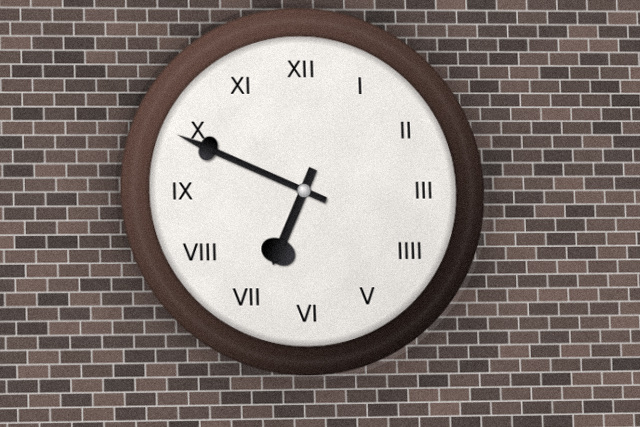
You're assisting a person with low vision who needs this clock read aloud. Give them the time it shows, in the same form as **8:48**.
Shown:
**6:49**
